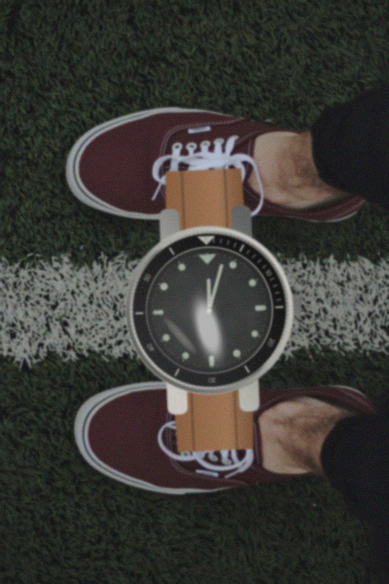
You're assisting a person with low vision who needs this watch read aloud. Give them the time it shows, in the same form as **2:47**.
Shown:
**12:03**
